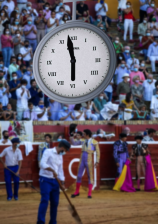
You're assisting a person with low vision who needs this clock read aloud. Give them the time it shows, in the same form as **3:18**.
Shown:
**5:58**
